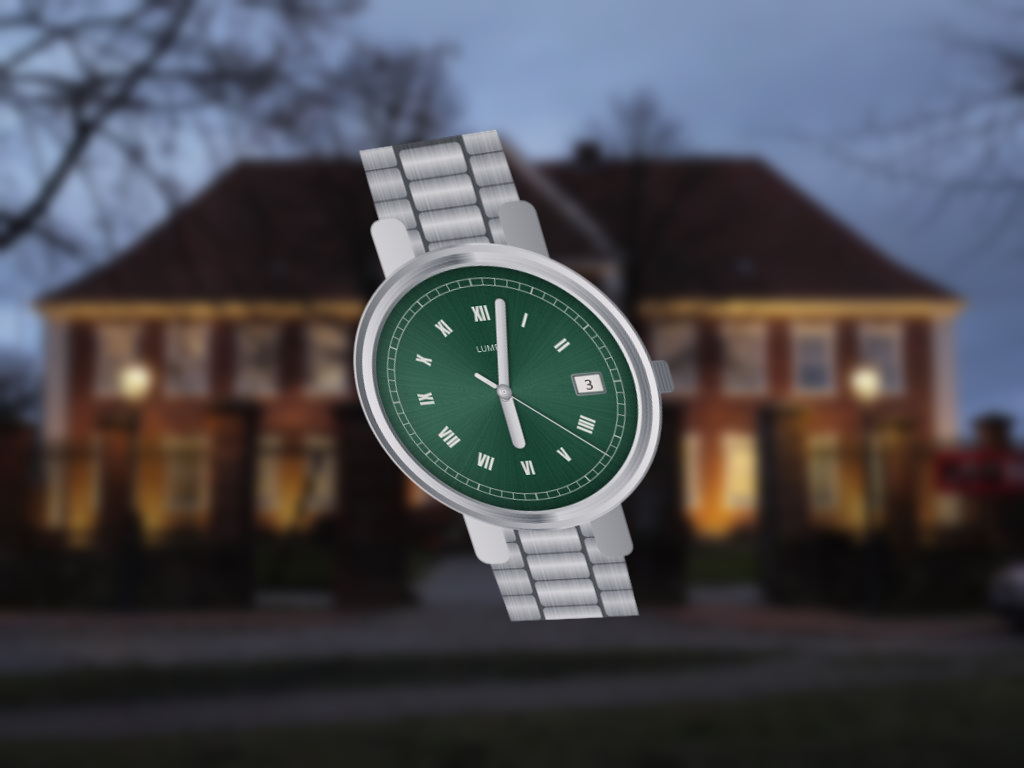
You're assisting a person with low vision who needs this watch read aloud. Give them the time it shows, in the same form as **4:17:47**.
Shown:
**6:02:22**
